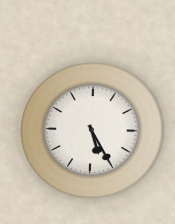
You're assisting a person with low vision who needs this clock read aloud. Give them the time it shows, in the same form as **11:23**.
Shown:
**5:25**
